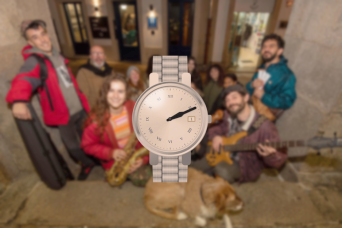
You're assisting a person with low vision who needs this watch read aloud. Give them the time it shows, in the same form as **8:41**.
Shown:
**2:11**
